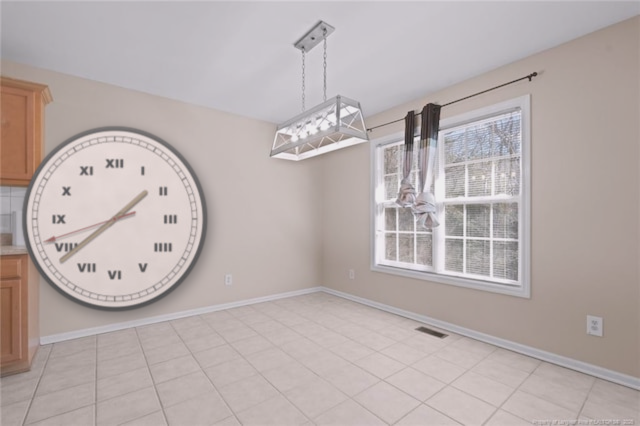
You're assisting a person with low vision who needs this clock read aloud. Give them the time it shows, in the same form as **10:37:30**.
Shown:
**1:38:42**
